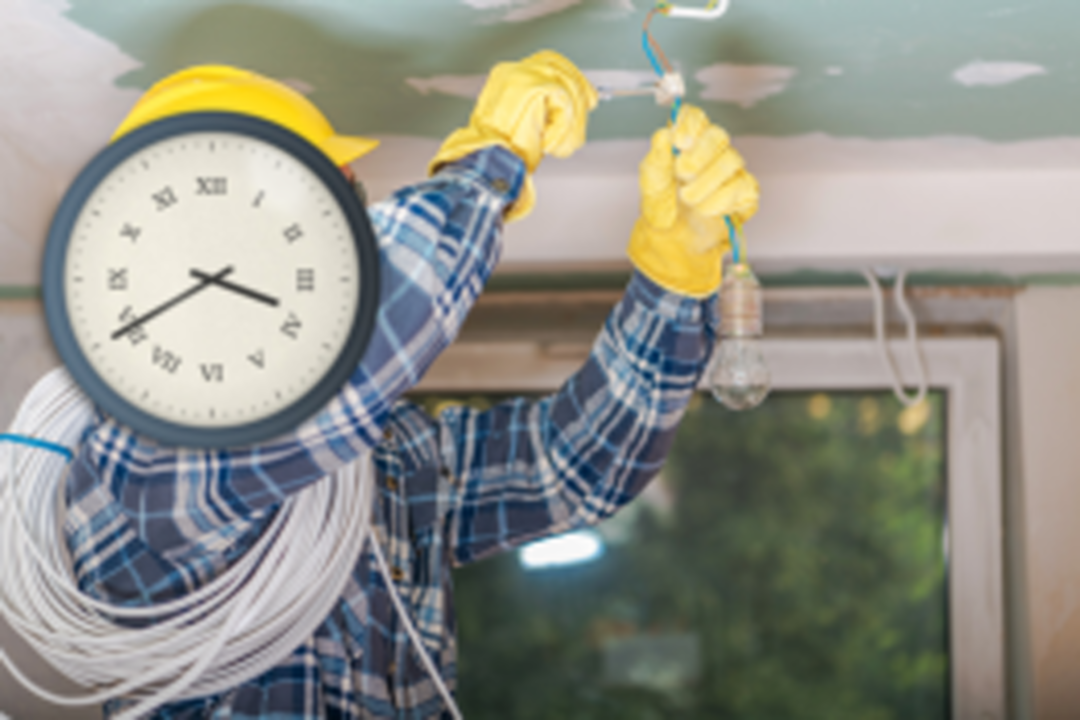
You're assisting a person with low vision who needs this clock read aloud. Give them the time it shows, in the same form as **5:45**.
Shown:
**3:40**
